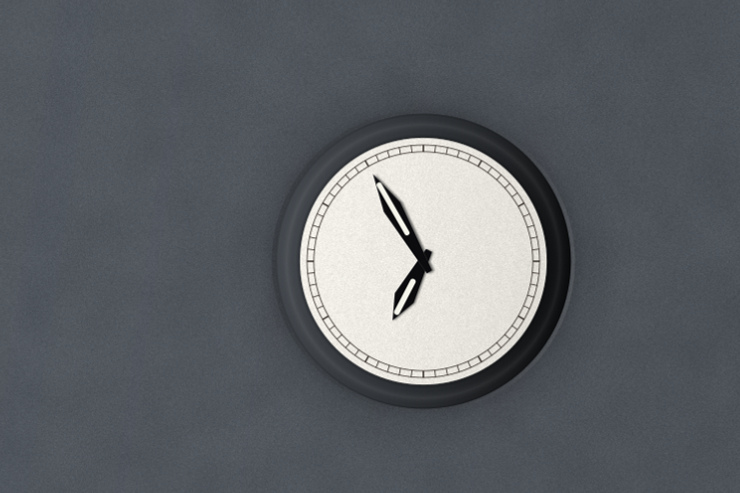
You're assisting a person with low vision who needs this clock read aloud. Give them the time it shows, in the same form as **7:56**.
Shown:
**6:55**
